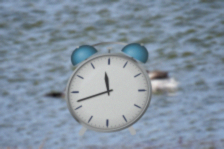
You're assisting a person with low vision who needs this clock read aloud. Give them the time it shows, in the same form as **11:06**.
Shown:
**11:42**
